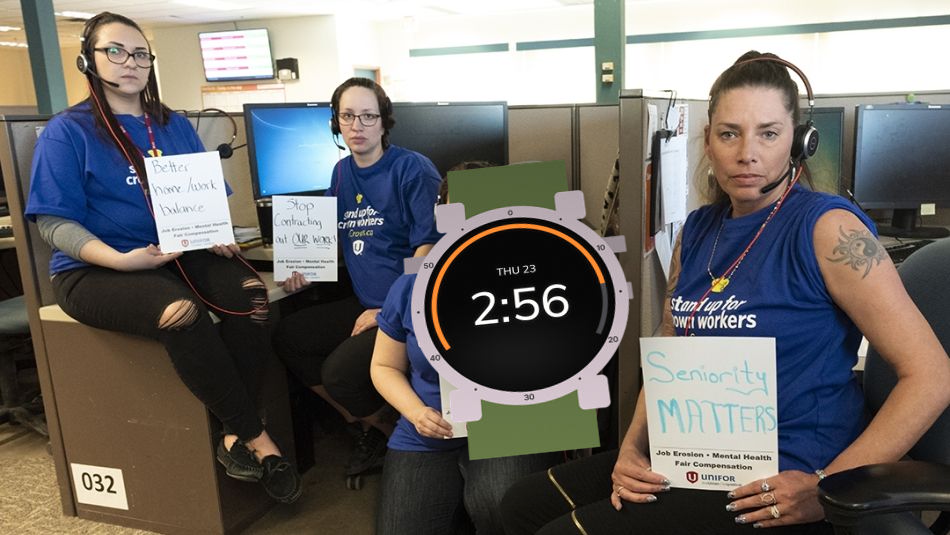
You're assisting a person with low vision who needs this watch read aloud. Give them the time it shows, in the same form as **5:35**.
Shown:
**2:56**
